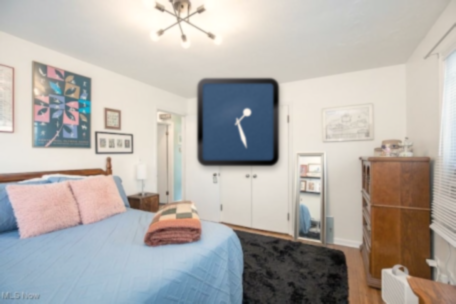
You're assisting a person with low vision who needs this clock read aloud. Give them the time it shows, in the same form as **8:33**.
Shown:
**1:27**
